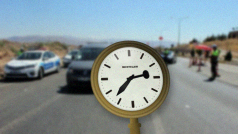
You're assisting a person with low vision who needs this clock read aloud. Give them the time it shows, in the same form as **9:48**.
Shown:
**2:37**
